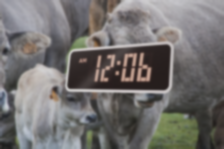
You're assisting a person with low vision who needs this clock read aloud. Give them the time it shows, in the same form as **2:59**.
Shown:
**12:06**
